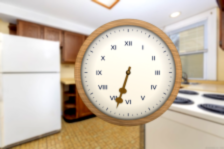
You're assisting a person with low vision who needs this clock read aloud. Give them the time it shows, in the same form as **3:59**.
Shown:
**6:33**
